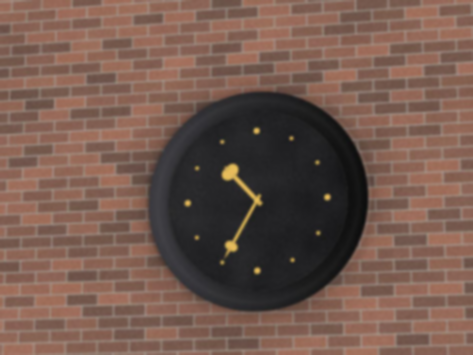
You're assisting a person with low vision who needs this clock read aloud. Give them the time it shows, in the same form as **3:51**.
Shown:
**10:35**
